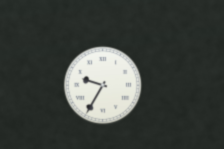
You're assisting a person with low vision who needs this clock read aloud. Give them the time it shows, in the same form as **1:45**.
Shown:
**9:35**
